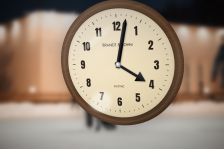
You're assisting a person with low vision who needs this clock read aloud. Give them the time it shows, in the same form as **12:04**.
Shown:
**4:02**
